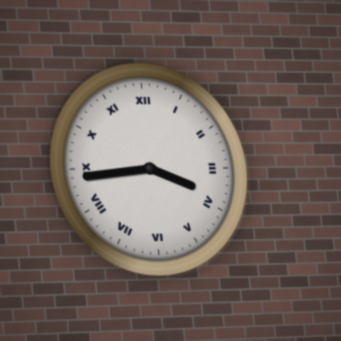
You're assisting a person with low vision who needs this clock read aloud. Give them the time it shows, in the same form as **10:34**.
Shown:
**3:44**
